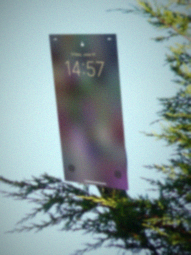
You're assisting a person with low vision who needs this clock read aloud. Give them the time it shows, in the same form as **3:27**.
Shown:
**14:57**
